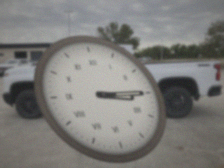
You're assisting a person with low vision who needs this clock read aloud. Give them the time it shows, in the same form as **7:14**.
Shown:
**3:15**
